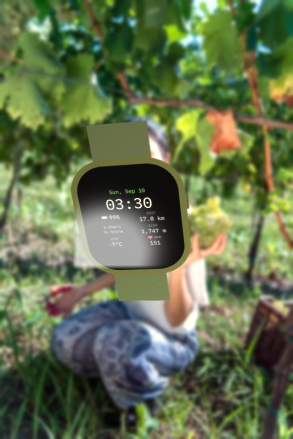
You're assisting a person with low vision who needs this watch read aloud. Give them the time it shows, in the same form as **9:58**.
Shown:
**3:30**
